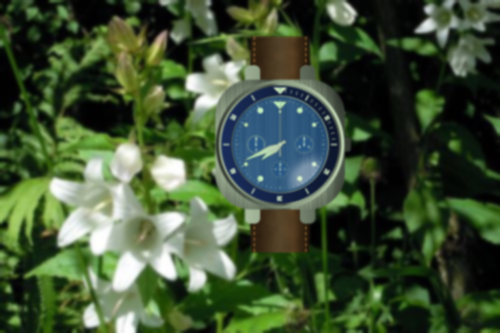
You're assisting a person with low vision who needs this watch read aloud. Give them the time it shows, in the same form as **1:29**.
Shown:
**7:41**
